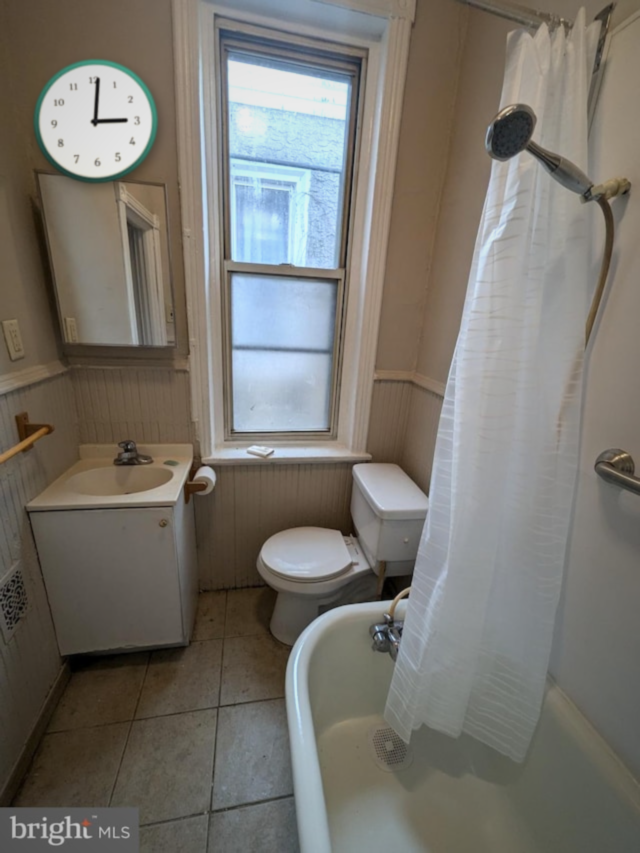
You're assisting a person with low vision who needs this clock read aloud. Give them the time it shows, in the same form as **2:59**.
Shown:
**3:01**
